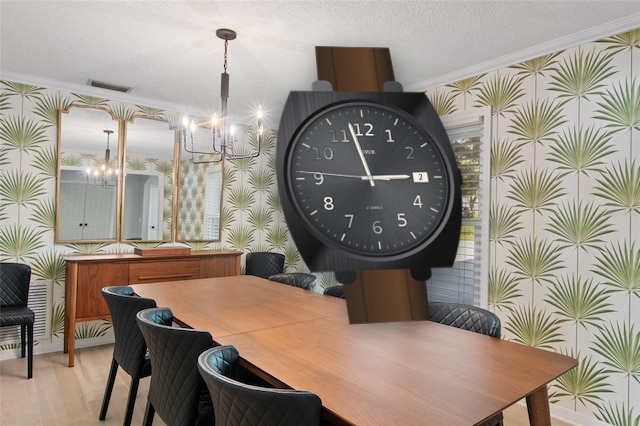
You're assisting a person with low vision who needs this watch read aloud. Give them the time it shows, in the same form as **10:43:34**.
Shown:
**2:57:46**
